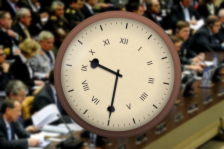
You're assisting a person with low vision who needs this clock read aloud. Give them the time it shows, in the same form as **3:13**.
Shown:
**9:30**
